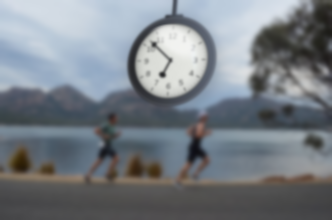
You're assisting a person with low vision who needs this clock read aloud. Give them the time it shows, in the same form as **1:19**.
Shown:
**6:52**
